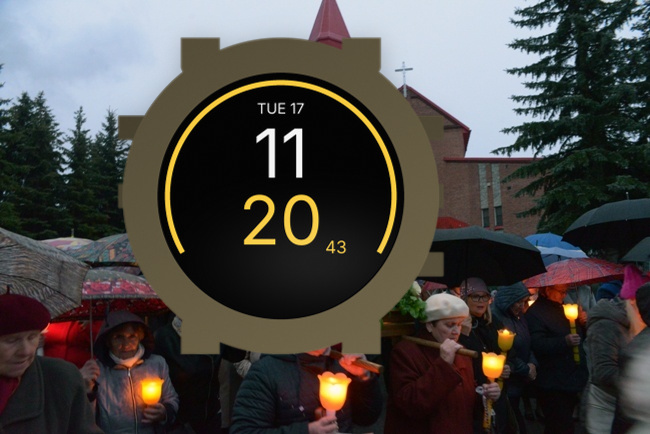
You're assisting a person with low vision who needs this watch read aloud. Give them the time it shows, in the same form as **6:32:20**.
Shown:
**11:20:43**
